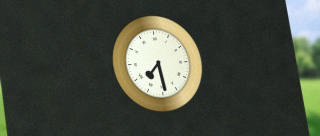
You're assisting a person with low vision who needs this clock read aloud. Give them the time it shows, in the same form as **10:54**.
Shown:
**7:29**
